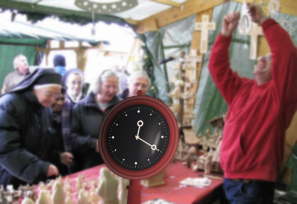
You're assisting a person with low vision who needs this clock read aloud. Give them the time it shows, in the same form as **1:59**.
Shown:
**12:20**
